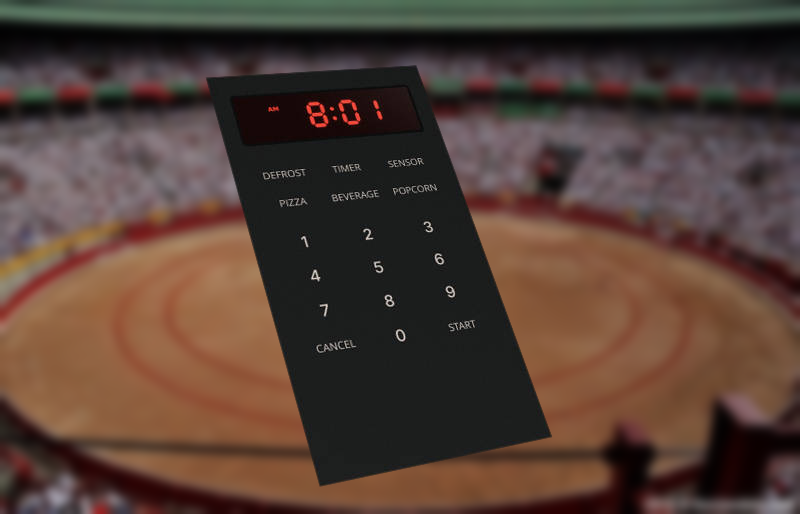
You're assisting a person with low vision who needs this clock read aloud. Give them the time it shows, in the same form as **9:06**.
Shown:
**8:01**
